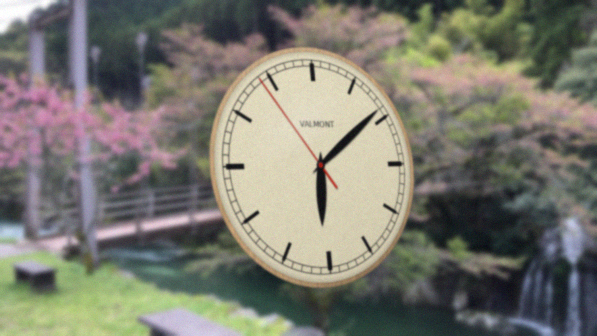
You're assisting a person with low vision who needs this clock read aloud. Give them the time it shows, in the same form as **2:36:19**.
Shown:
**6:08:54**
